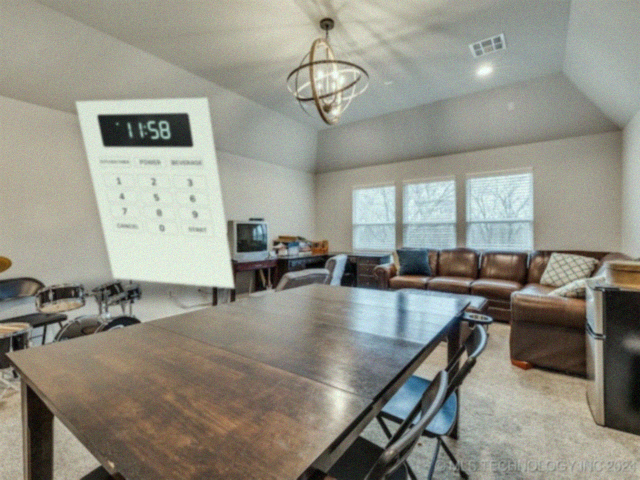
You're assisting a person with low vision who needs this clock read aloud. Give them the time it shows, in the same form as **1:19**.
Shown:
**11:58**
